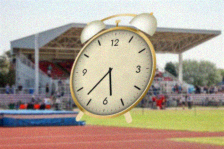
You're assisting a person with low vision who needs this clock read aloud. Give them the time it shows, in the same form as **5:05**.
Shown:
**5:37**
